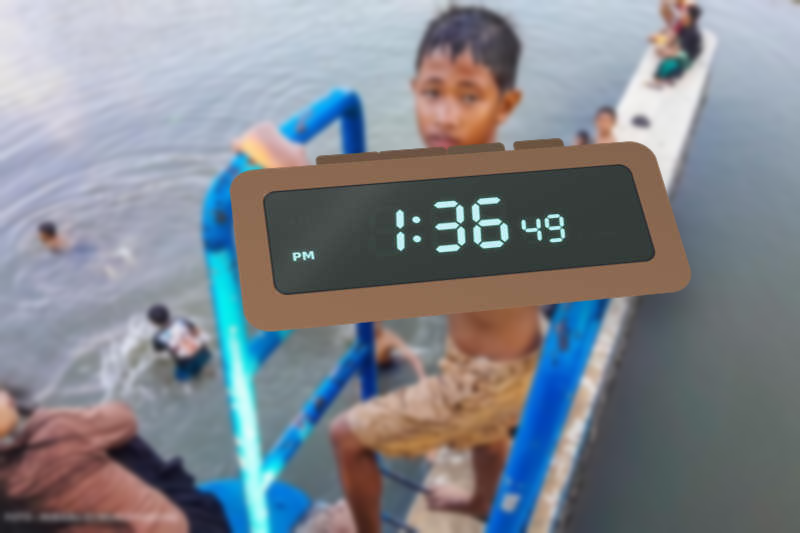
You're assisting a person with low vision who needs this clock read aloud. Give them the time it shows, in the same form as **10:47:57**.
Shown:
**1:36:49**
